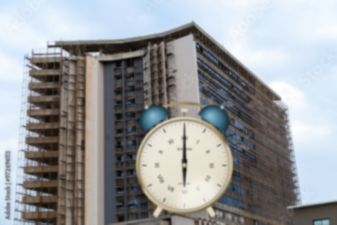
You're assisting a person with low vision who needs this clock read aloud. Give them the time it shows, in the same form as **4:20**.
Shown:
**6:00**
